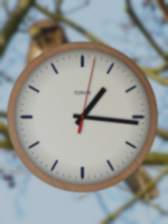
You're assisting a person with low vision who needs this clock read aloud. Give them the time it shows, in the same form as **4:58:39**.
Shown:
**1:16:02**
